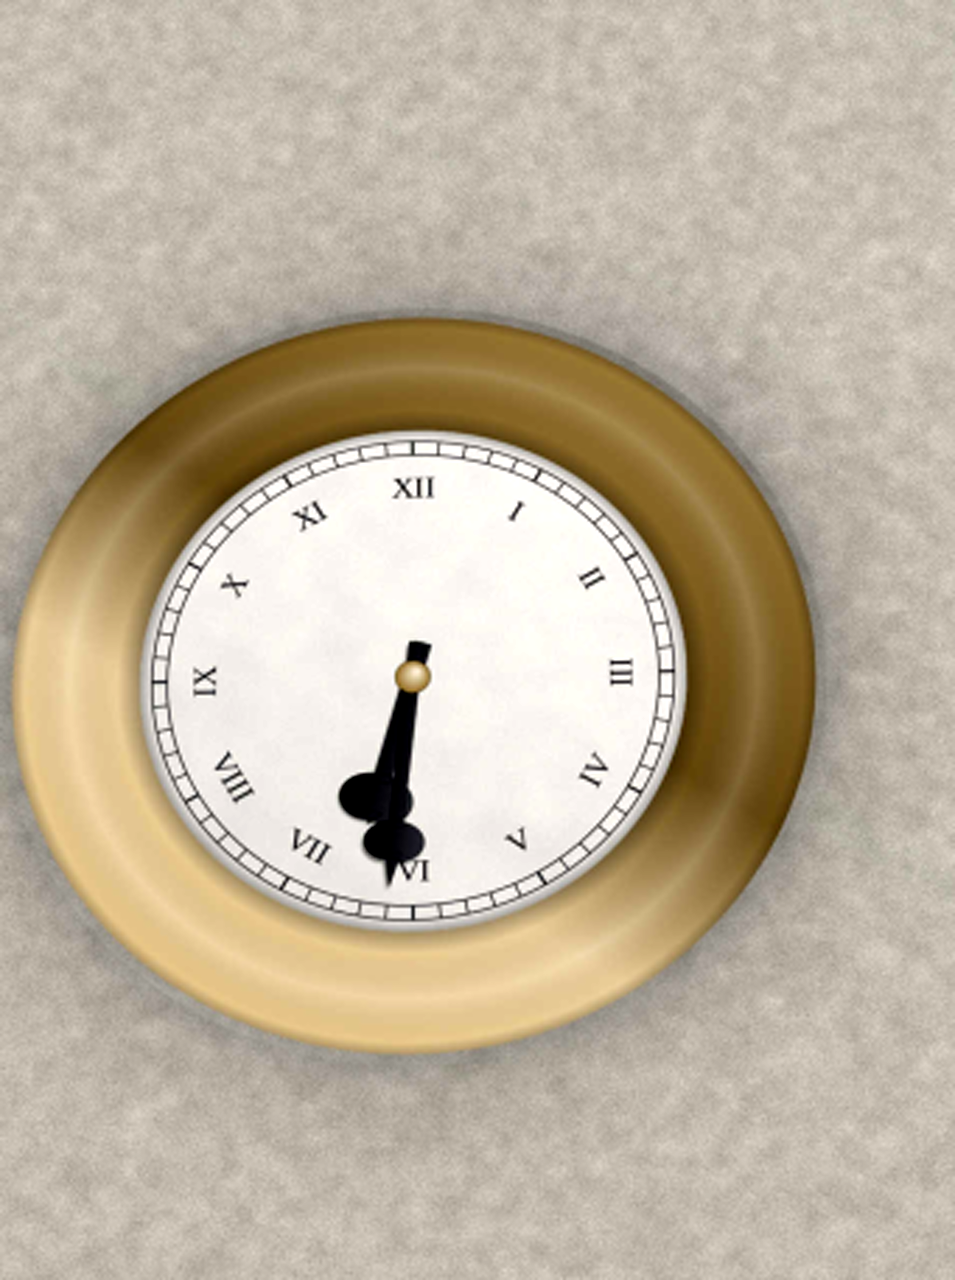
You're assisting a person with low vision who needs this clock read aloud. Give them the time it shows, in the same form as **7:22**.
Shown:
**6:31**
